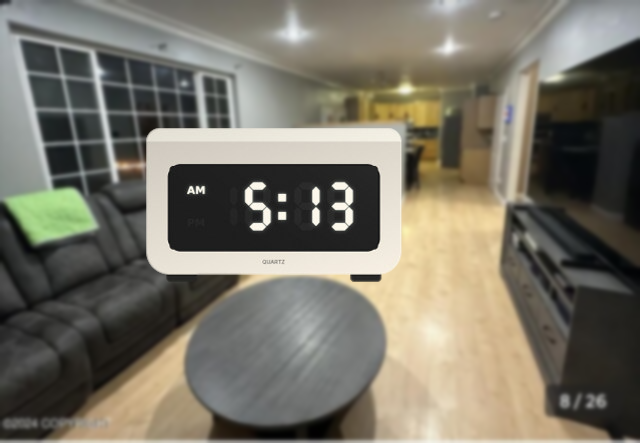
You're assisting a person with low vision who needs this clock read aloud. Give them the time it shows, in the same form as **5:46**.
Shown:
**5:13**
